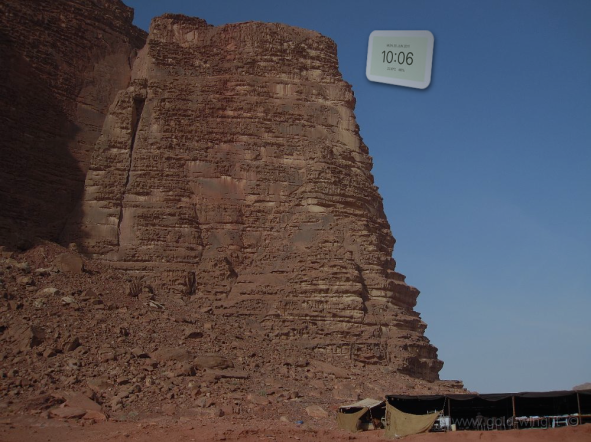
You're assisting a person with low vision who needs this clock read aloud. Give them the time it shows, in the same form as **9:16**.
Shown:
**10:06**
